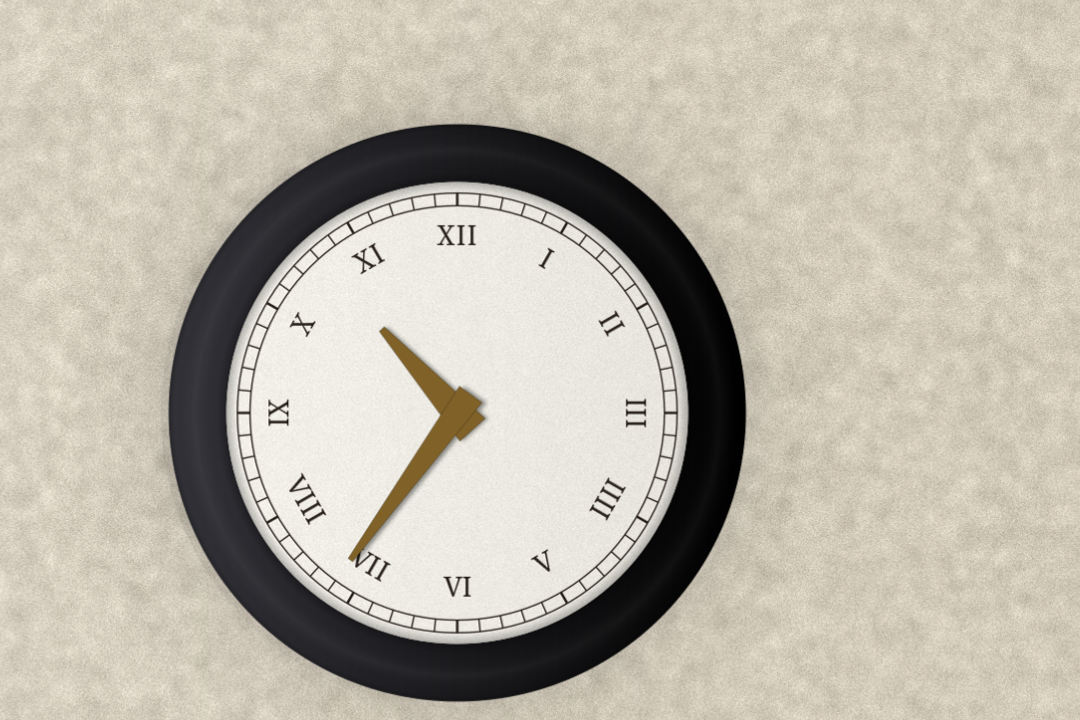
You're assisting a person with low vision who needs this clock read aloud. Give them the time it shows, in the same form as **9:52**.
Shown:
**10:36**
